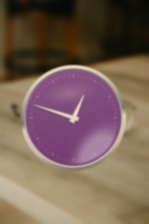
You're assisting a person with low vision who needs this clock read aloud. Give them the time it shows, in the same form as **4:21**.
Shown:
**12:48**
